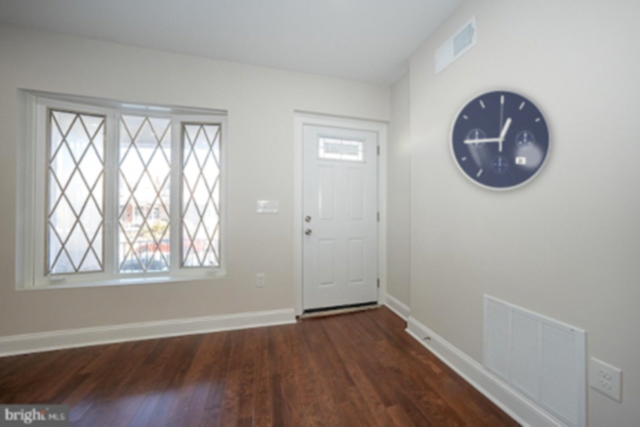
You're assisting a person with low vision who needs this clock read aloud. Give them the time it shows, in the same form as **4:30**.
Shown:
**12:44**
